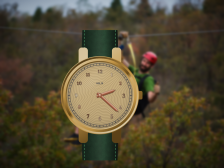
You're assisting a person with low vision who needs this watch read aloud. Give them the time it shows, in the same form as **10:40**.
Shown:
**2:22**
